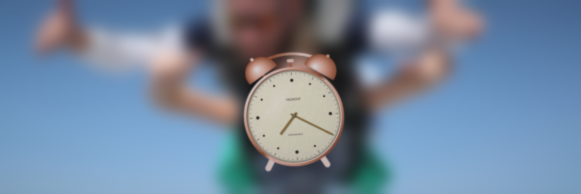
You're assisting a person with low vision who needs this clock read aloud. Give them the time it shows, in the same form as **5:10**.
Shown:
**7:20**
